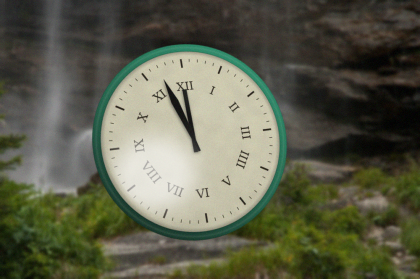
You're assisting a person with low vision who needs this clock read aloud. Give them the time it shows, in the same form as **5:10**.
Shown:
**11:57**
